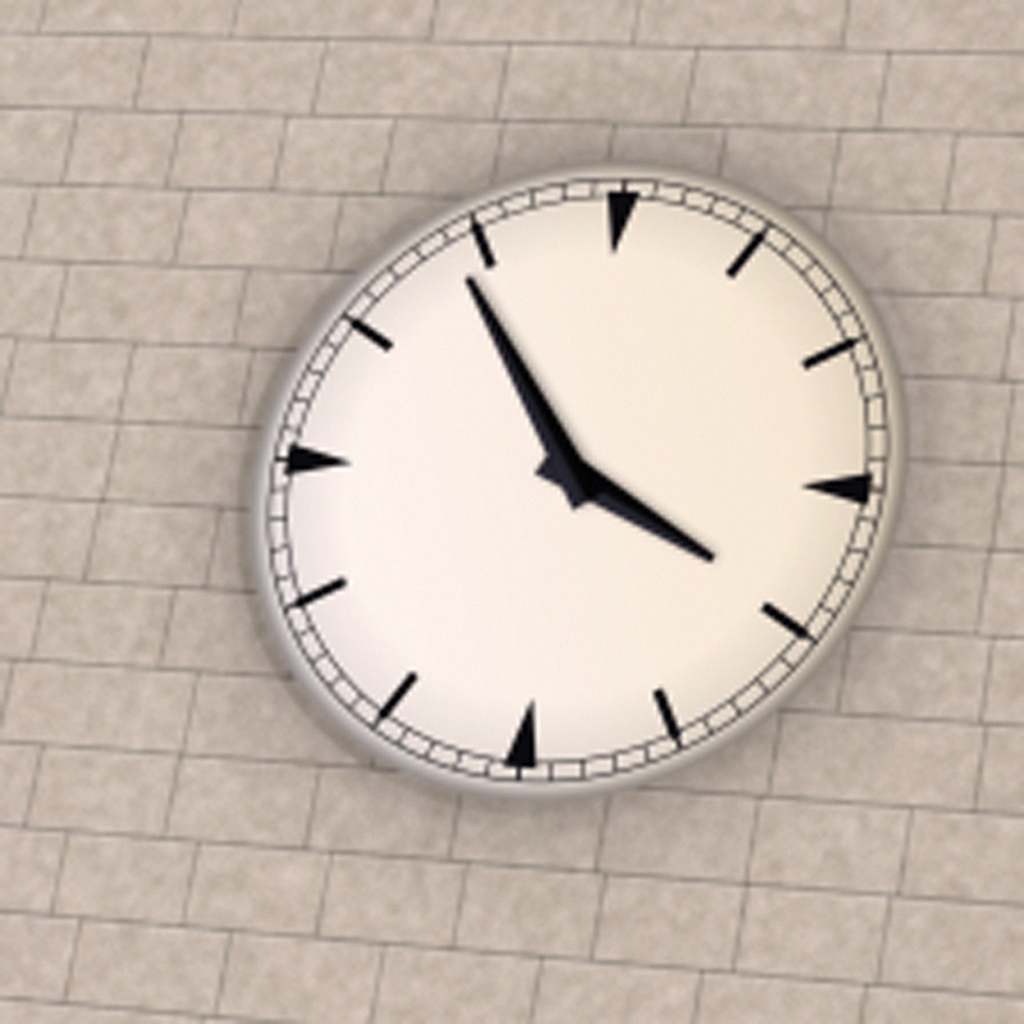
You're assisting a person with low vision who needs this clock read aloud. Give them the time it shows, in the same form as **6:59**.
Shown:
**3:54**
